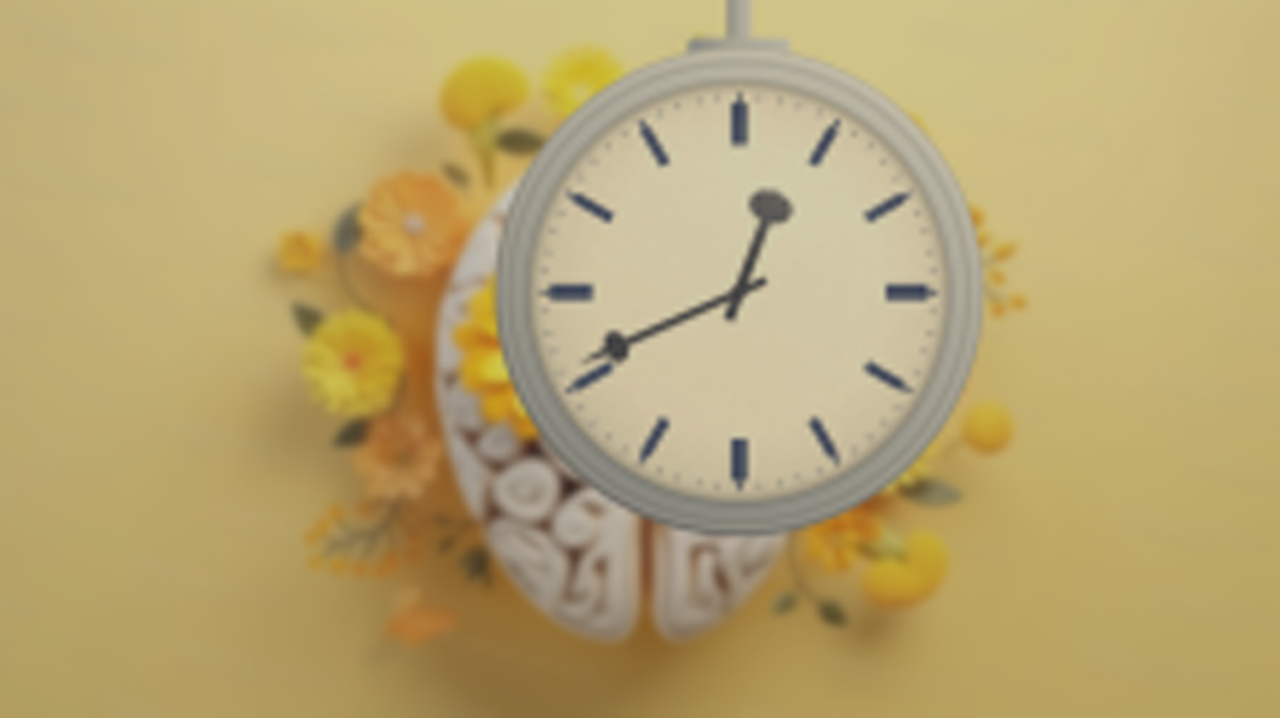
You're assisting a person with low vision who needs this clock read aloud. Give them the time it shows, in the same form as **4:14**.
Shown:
**12:41**
